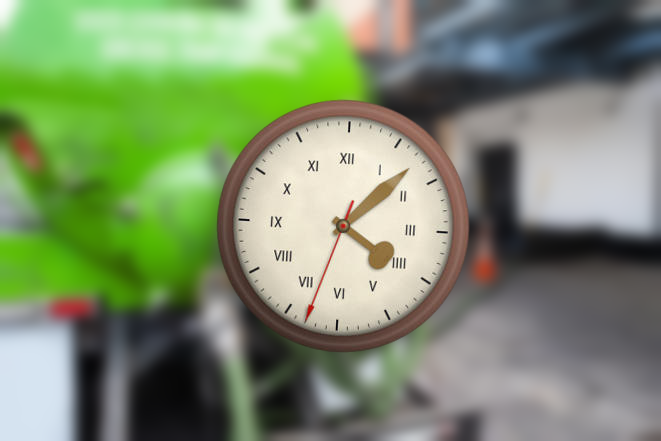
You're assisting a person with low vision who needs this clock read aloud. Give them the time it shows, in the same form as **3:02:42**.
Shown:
**4:07:33**
